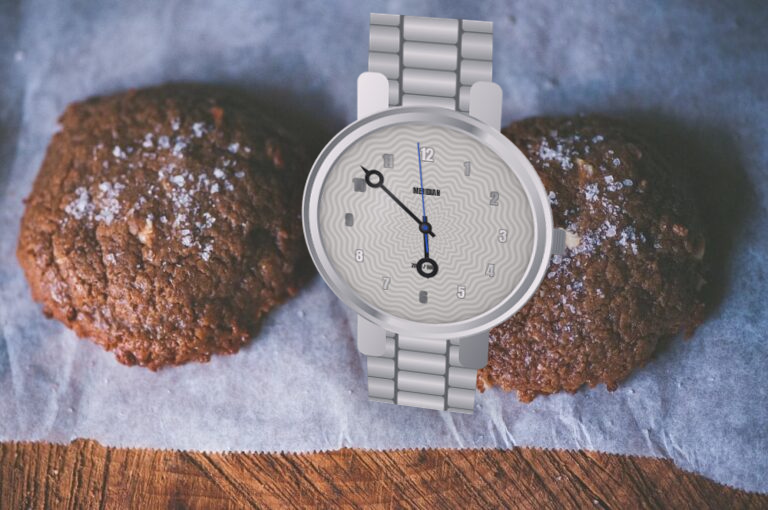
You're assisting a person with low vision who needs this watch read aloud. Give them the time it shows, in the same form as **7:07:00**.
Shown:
**5:51:59**
